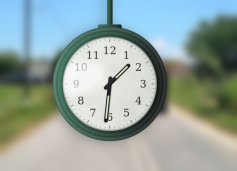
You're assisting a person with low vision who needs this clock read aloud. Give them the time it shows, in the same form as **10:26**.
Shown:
**1:31**
